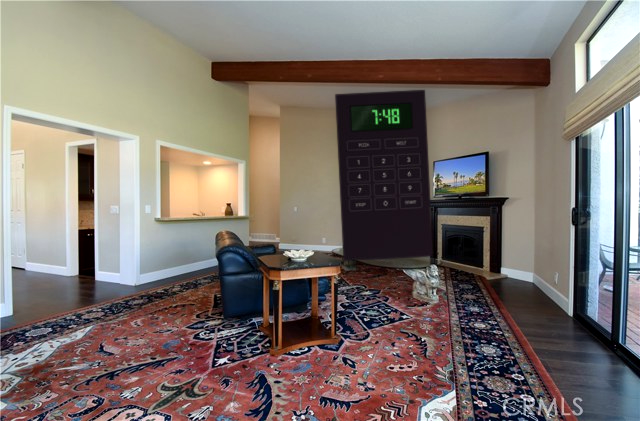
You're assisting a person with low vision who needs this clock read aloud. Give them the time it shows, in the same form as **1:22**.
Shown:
**7:48**
